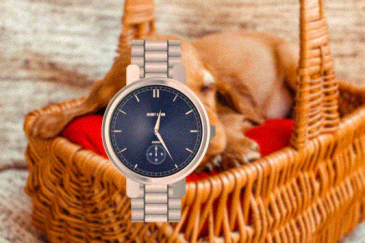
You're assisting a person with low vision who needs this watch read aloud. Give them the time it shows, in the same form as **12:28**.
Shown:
**12:25**
